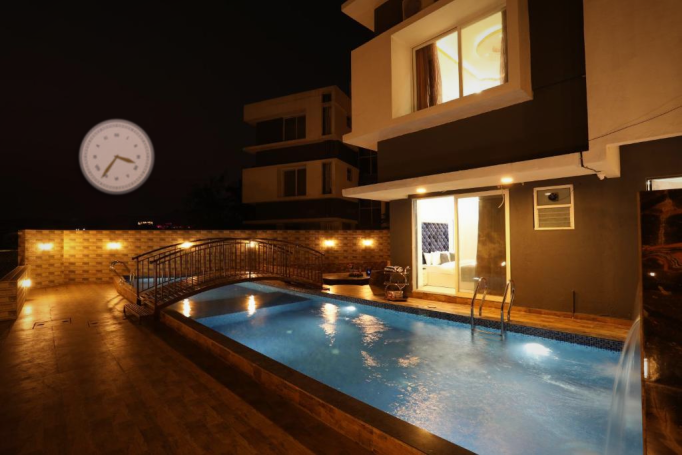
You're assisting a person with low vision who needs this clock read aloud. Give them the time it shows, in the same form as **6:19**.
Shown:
**3:36**
